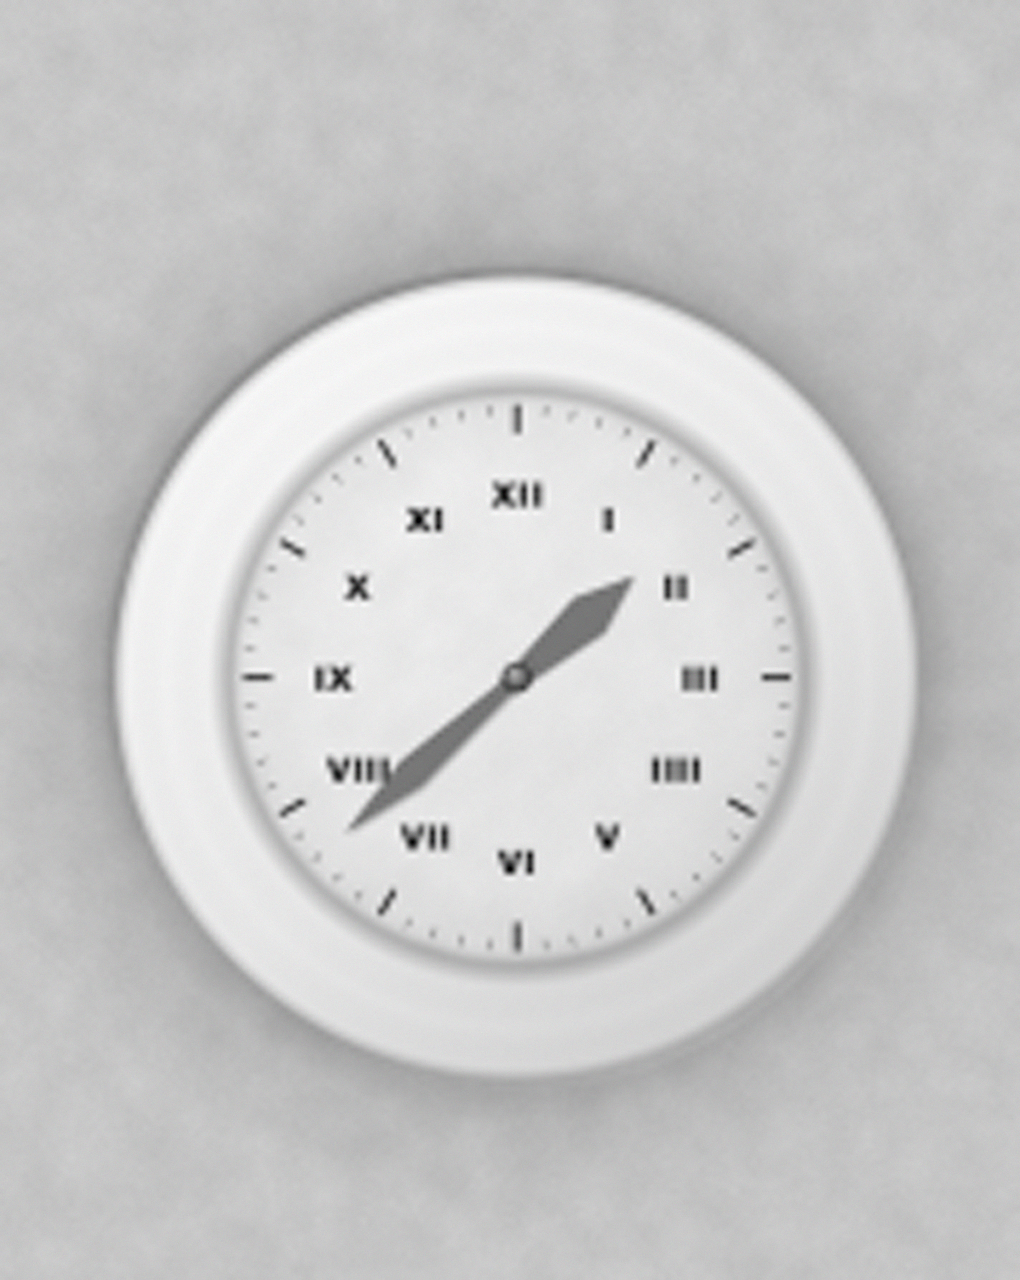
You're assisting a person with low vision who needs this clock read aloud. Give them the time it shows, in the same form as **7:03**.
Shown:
**1:38**
